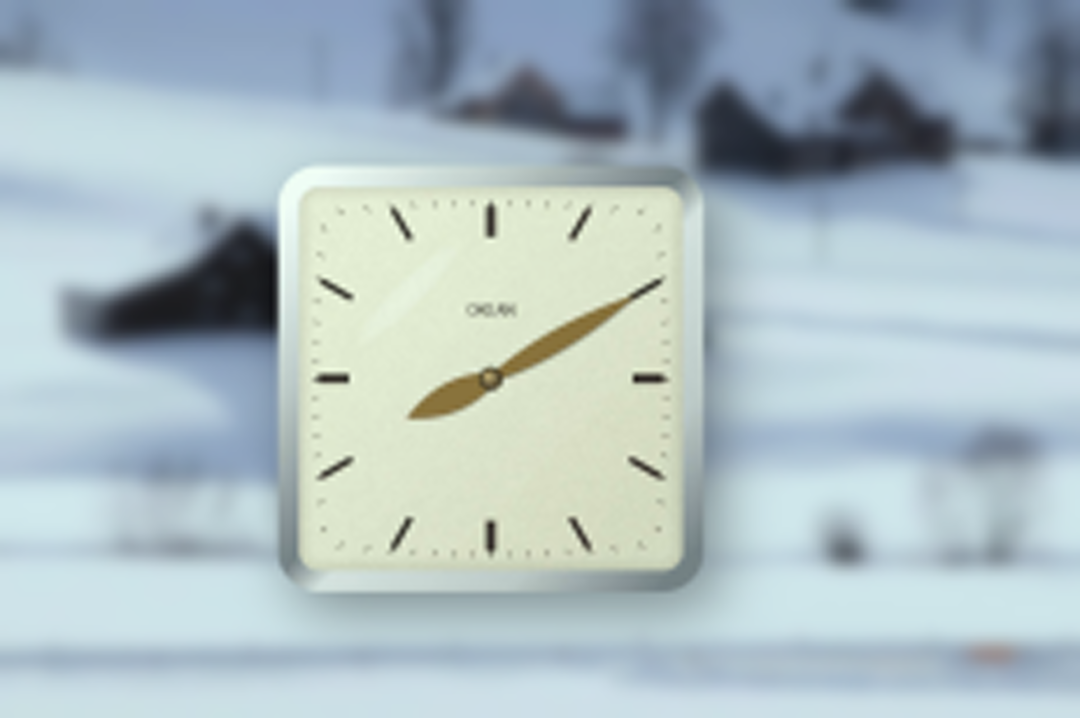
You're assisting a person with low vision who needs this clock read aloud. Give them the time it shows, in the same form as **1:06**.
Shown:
**8:10**
